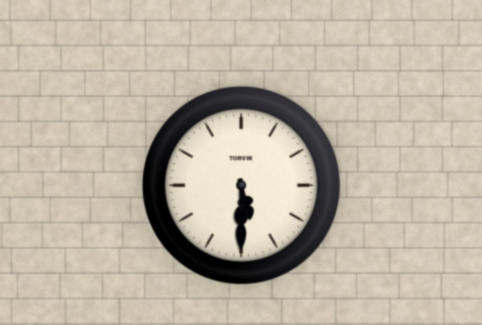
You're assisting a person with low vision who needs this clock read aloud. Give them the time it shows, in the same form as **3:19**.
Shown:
**5:30**
